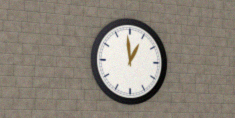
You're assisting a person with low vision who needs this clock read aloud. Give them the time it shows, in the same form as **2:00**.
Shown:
**12:59**
